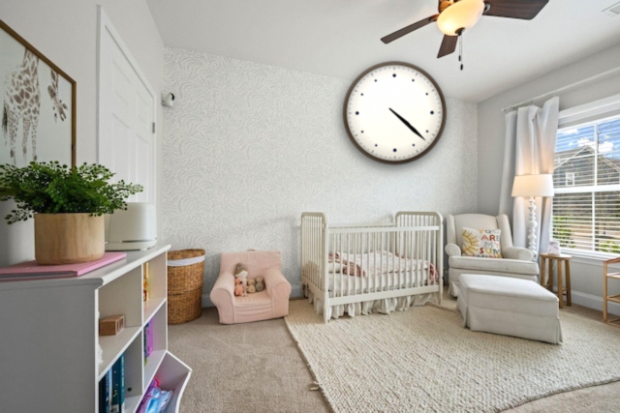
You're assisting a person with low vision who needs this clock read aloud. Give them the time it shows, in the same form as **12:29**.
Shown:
**4:22**
